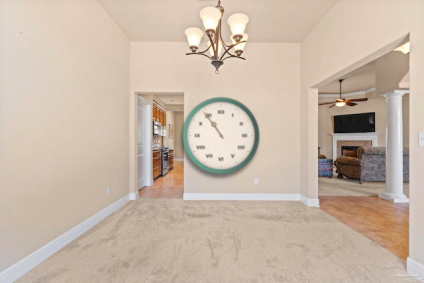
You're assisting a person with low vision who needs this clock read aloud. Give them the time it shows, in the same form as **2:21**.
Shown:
**10:54**
